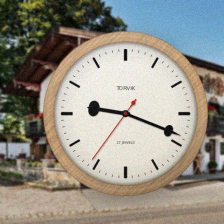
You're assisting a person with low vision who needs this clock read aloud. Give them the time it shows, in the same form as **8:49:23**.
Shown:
**9:18:36**
